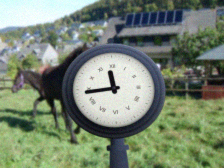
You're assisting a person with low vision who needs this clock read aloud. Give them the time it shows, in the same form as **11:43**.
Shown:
**11:44**
